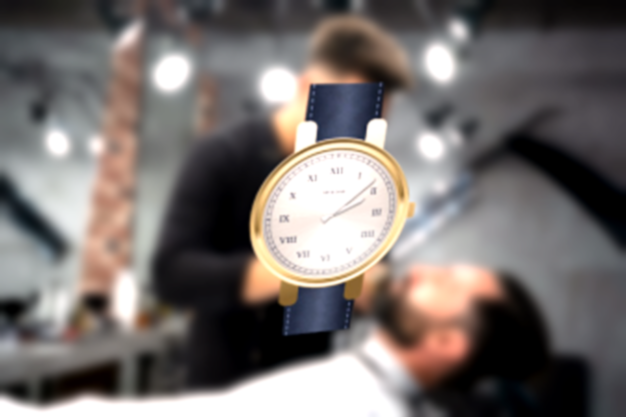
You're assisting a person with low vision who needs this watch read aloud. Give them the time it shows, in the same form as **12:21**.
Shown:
**2:08**
